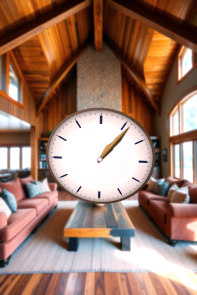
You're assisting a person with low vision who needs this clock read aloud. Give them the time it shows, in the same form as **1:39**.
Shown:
**1:06**
